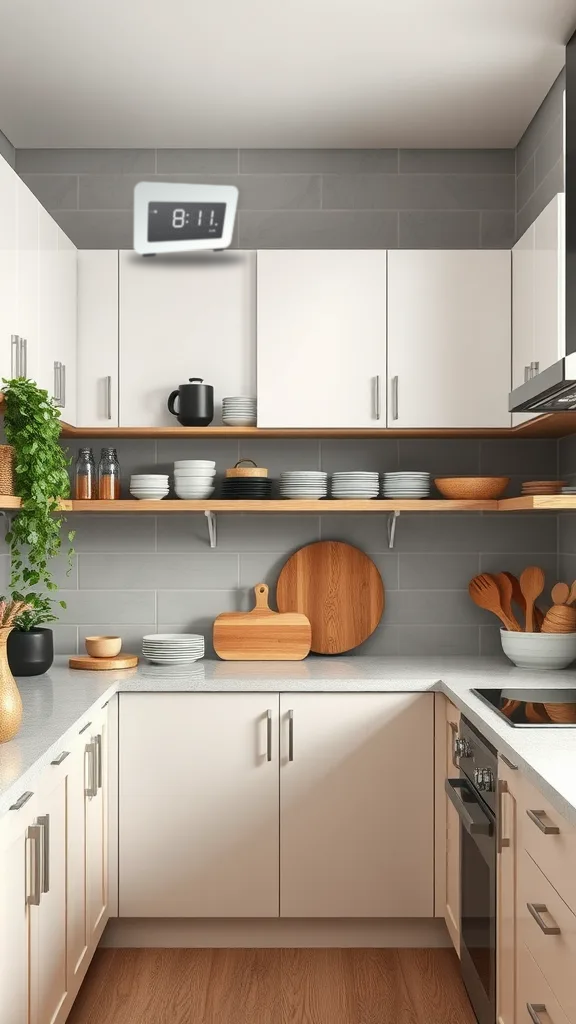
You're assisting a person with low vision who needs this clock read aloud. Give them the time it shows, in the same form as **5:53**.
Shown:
**8:11**
